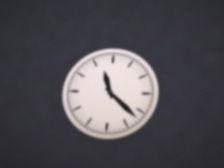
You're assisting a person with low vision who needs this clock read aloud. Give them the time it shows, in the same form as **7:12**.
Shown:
**11:22**
